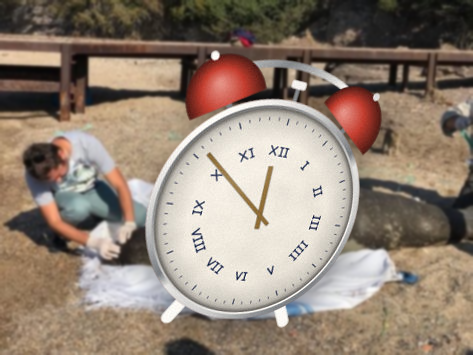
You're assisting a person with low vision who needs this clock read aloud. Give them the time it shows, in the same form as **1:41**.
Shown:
**11:51**
